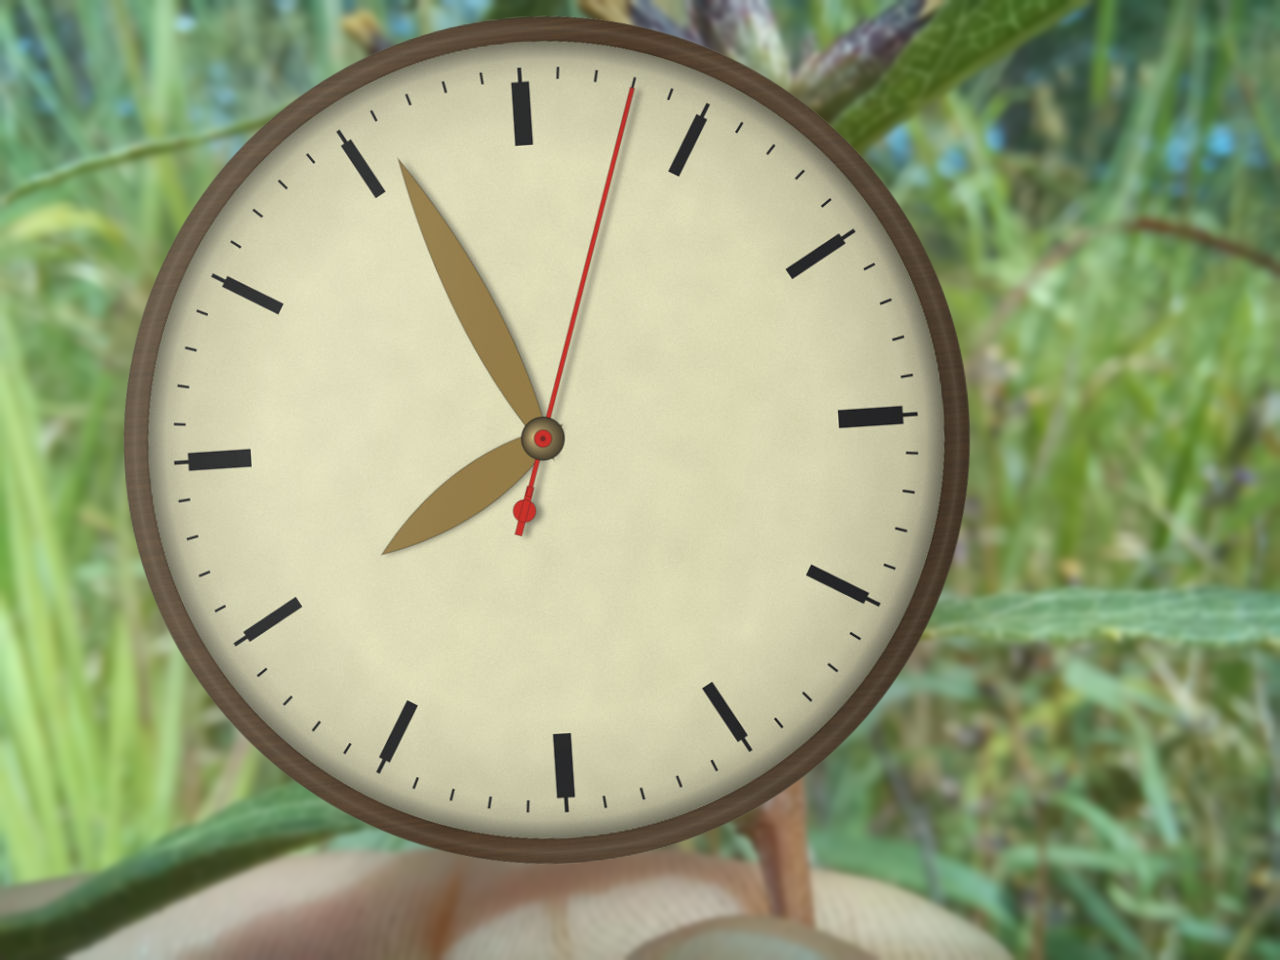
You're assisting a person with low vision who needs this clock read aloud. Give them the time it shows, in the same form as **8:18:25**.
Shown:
**7:56:03**
